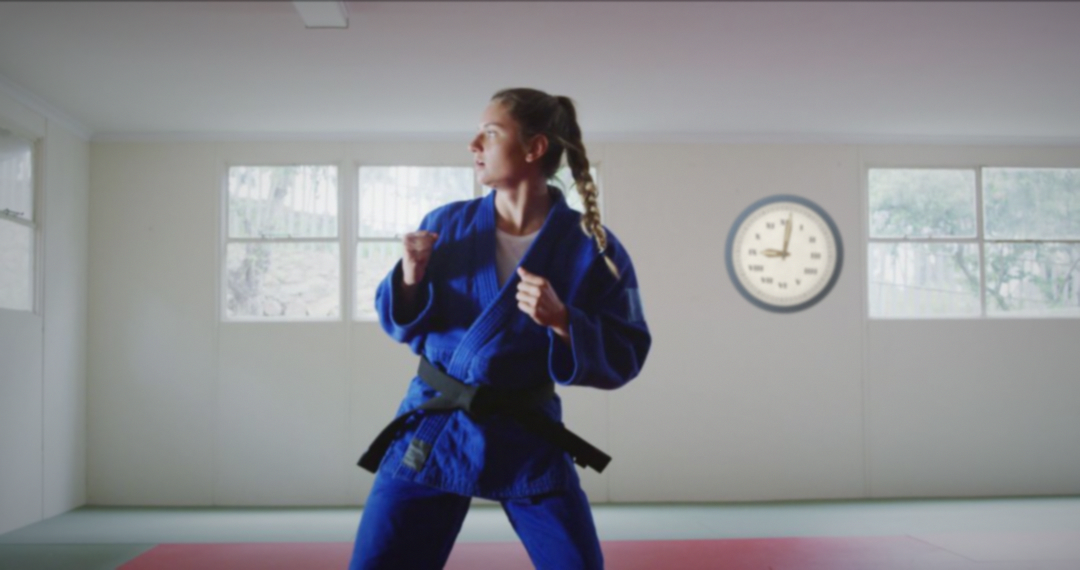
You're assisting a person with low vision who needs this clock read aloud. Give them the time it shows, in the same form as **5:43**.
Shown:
**9:01**
